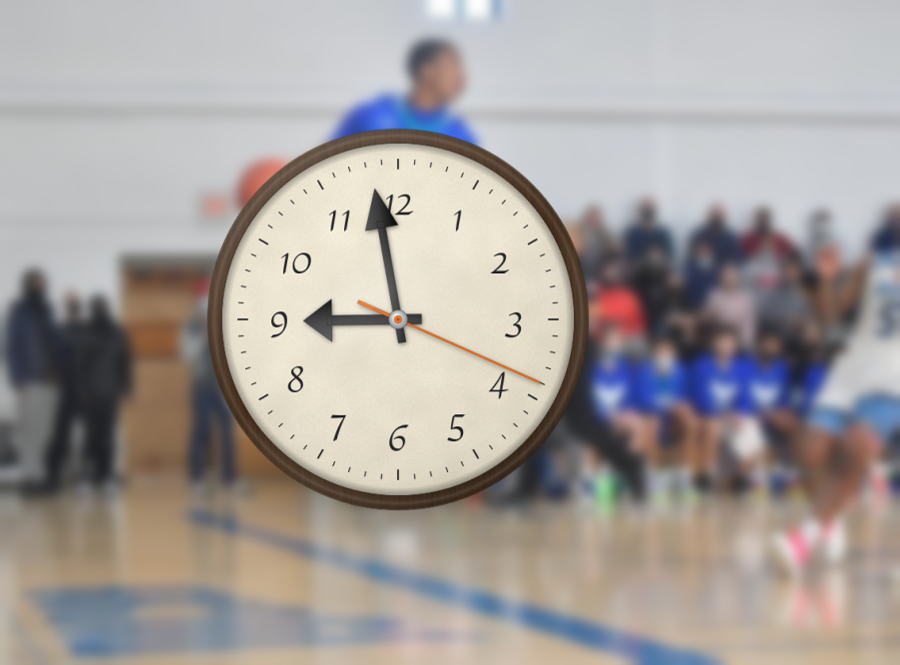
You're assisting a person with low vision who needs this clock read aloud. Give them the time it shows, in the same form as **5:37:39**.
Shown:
**8:58:19**
